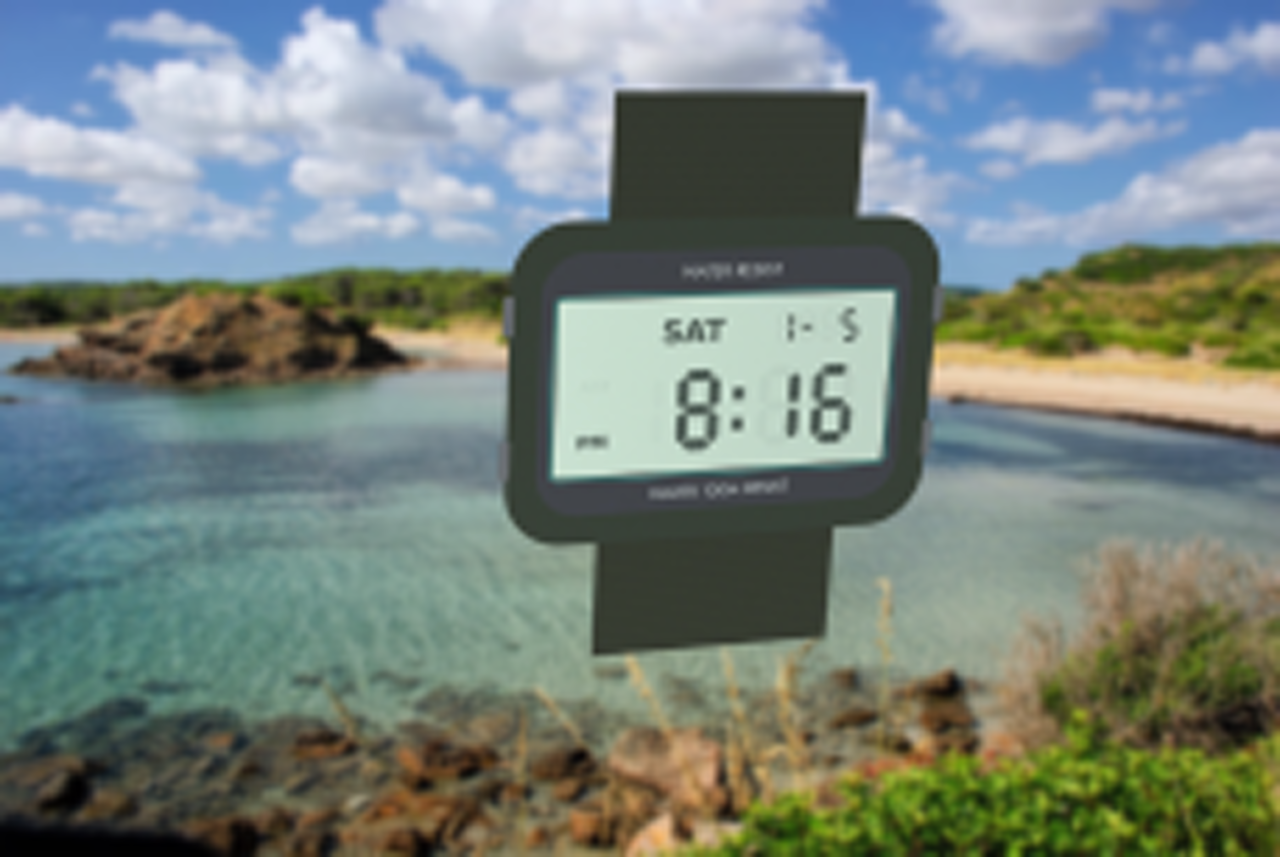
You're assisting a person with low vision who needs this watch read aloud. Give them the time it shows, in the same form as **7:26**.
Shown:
**8:16**
